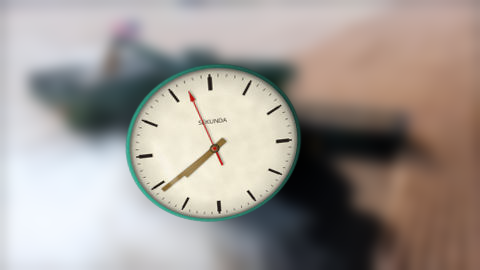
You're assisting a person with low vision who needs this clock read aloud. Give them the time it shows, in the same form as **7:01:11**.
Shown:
**7:38:57**
